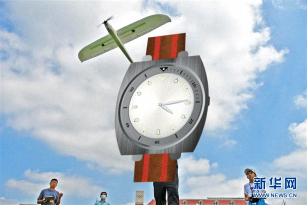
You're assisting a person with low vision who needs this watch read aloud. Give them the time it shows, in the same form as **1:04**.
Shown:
**4:14**
